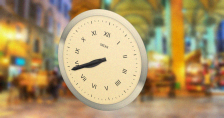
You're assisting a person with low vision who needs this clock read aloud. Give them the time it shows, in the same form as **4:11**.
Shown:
**7:39**
